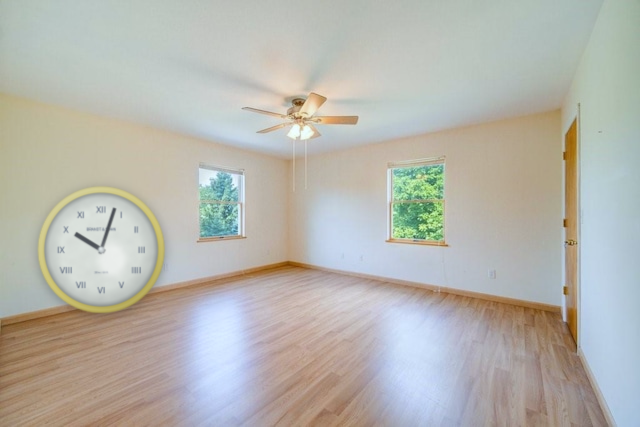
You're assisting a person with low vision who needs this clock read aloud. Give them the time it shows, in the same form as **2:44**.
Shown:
**10:03**
